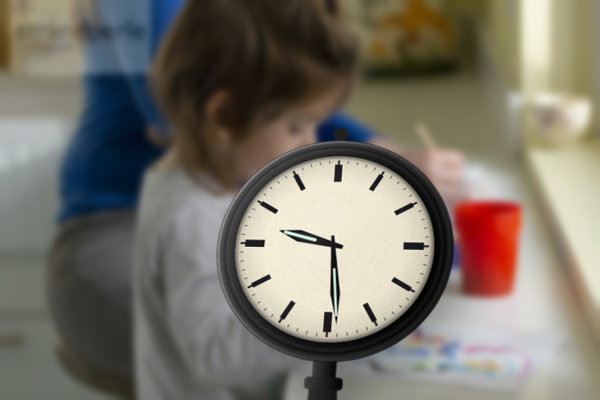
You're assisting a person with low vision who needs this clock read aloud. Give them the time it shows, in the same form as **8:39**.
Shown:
**9:29**
